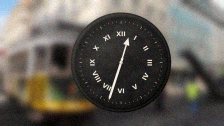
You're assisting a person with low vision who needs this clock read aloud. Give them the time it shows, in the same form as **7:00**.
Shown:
**12:33**
